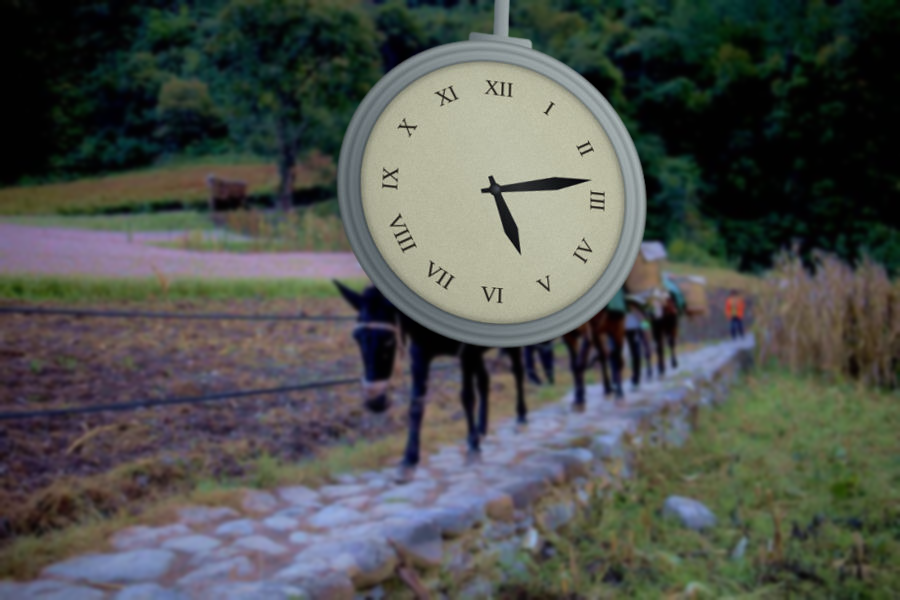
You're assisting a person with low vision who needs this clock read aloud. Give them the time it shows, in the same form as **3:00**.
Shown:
**5:13**
